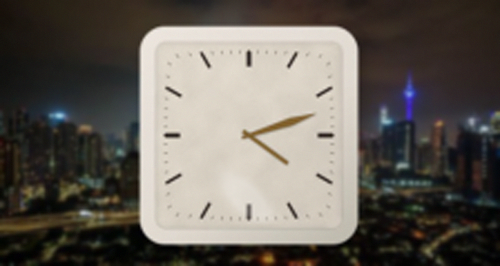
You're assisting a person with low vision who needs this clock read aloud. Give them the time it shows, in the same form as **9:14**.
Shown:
**4:12**
